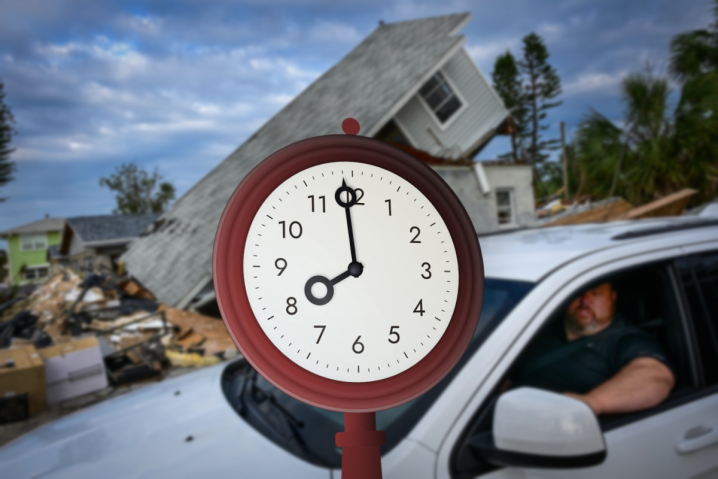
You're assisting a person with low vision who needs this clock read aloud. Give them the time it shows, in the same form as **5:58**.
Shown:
**7:59**
